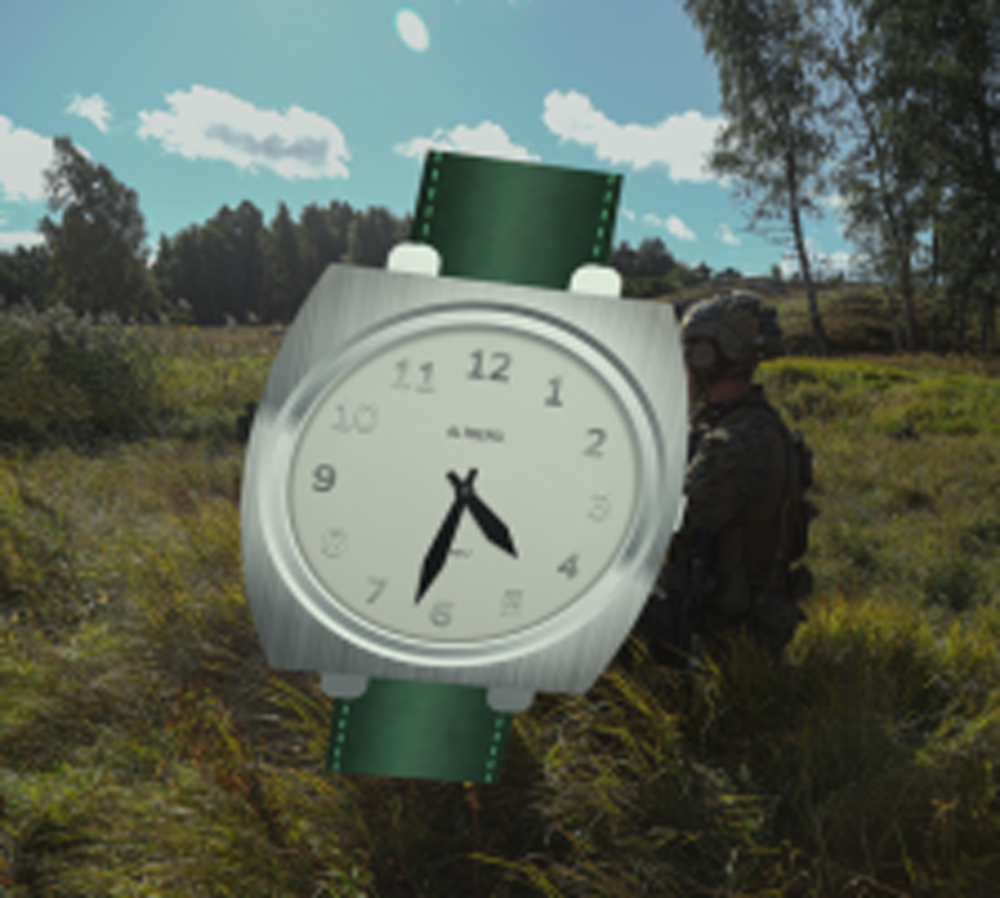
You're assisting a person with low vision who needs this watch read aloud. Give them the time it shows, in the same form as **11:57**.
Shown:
**4:32**
